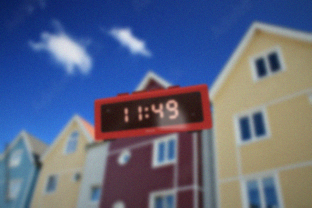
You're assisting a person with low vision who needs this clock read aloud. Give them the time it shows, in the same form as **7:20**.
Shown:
**11:49**
